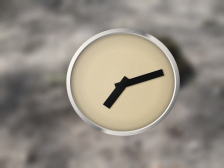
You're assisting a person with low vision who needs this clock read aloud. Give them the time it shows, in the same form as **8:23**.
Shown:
**7:12**
